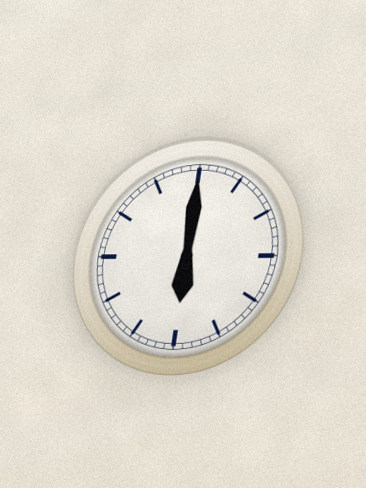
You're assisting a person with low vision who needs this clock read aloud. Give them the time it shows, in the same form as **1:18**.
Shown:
**6:00**
